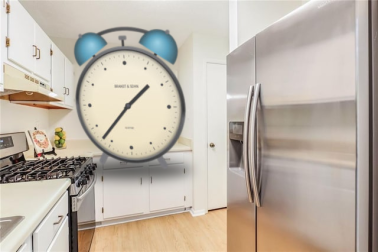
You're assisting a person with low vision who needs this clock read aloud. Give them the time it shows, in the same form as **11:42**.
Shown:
**1:37**
